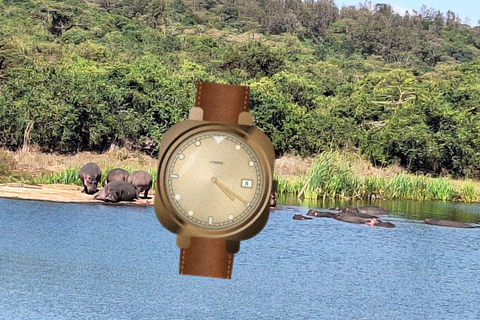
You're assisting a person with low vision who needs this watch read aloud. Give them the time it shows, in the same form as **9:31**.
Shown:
**4:20**
